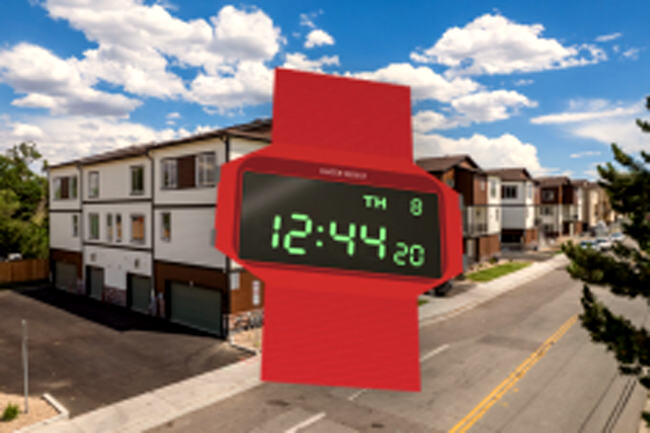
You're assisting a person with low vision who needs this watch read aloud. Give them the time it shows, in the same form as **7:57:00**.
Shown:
**12:44:20**
